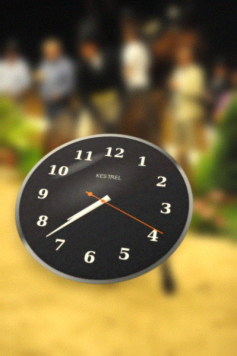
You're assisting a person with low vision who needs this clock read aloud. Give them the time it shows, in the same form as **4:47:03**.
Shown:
**7:37:19**
